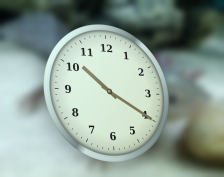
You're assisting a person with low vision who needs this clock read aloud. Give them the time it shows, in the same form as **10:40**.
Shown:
**10:20**
